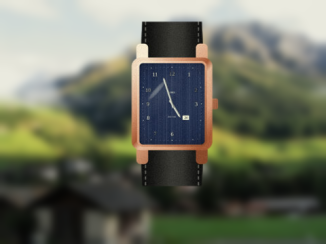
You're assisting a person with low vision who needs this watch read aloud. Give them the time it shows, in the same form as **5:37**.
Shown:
**4:57**
